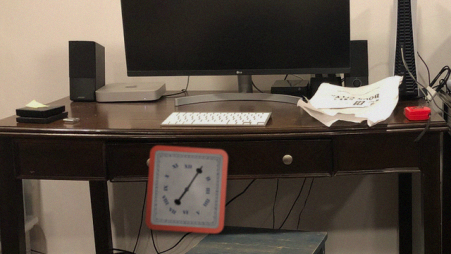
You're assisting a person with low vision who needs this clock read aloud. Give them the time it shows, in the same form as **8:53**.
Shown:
**7:05**
